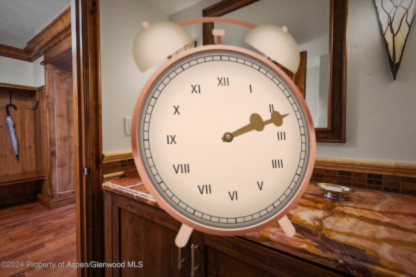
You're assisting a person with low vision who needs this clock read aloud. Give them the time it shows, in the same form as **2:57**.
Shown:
**2:12**
